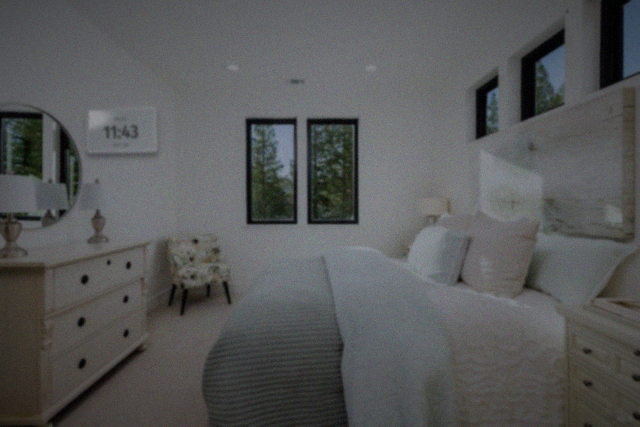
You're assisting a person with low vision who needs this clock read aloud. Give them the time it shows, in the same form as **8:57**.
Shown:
**11:43**
